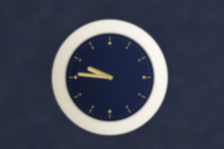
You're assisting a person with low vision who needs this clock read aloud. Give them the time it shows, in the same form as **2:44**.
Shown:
**9:46**
